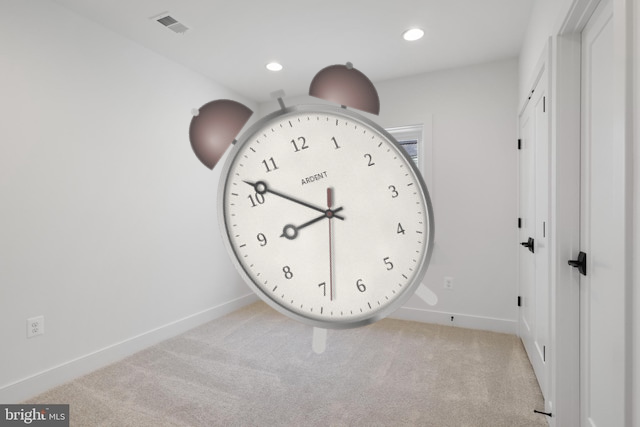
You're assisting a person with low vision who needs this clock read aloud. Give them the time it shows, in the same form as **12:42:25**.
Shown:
**8:51:34**
